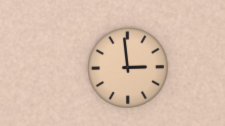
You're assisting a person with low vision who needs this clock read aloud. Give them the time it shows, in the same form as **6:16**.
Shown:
**2:59**
